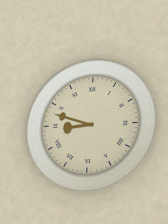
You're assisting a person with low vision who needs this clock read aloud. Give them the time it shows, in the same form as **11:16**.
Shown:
**8:48**
